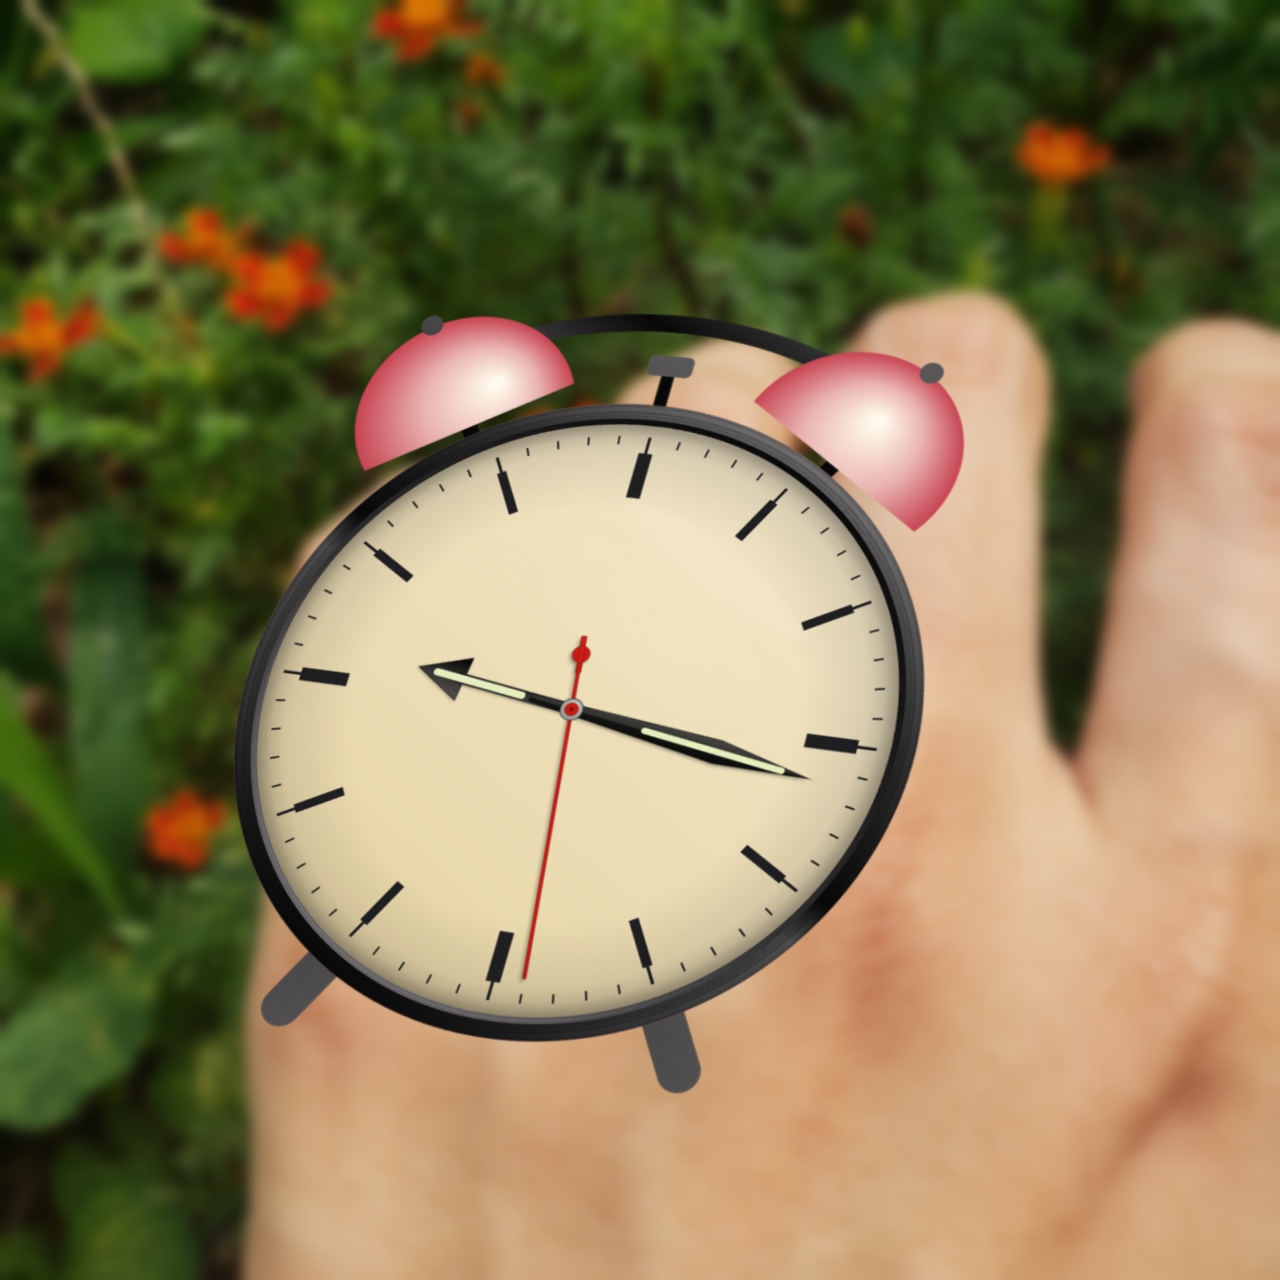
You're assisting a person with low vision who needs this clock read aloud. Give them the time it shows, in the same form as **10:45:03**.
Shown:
**9:16:29**
